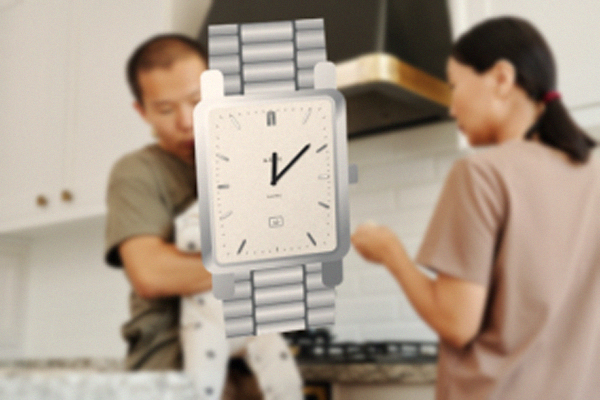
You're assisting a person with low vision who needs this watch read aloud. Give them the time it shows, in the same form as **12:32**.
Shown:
**12:08**
